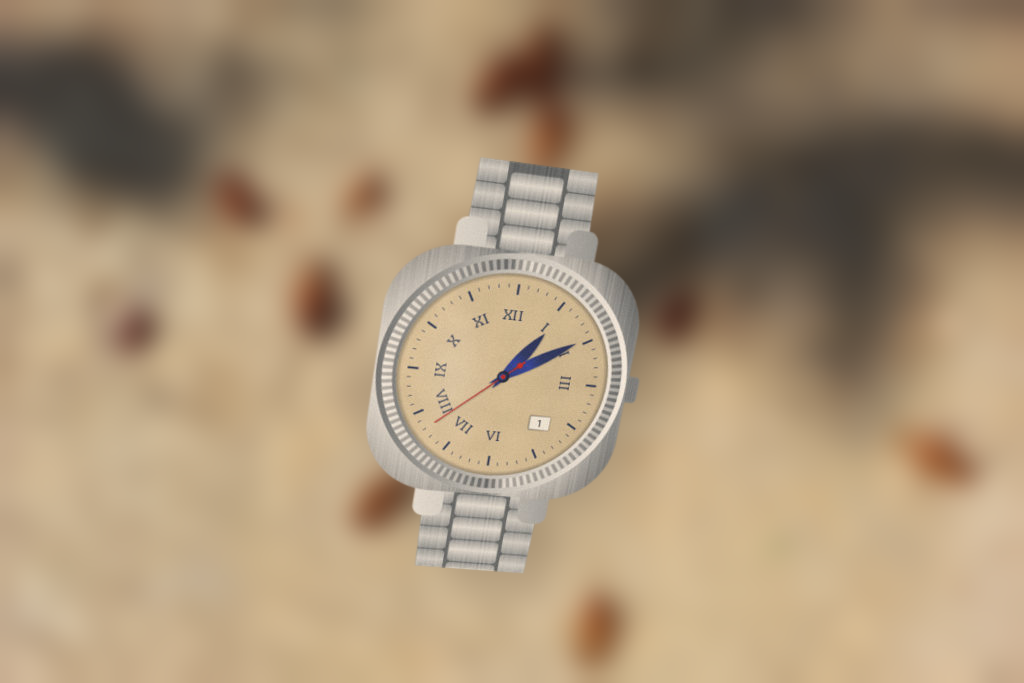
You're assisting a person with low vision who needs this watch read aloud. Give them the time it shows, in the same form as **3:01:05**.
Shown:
**1:09:38**
